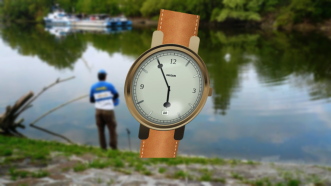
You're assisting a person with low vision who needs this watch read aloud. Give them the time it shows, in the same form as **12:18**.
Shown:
**5:55**
